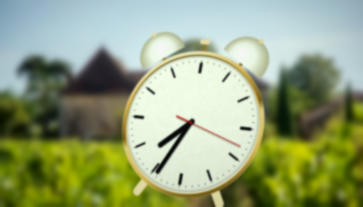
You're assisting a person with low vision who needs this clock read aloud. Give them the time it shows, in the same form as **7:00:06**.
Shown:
**7:34:18**
